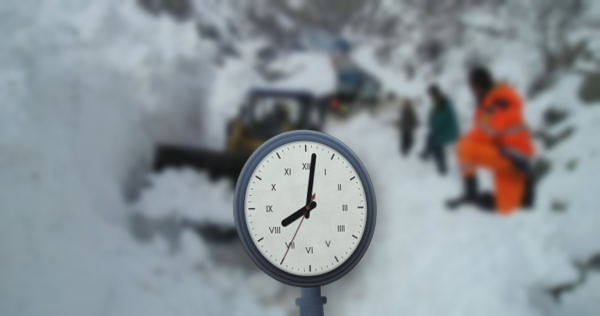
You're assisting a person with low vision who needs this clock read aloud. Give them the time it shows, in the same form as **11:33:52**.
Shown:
**8:01:35**
